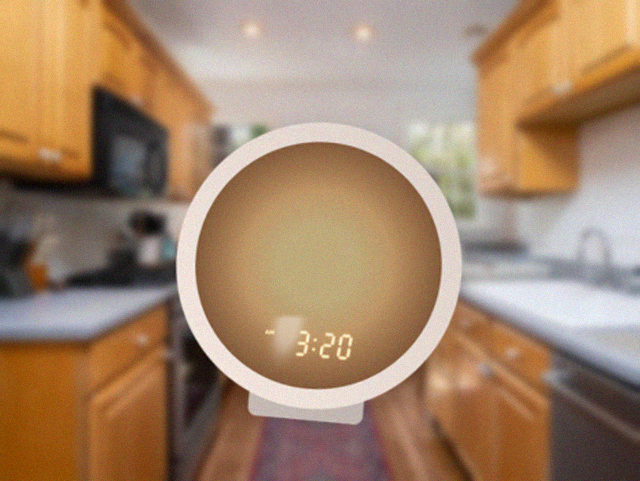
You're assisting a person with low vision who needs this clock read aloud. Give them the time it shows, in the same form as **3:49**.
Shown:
**3:20**
